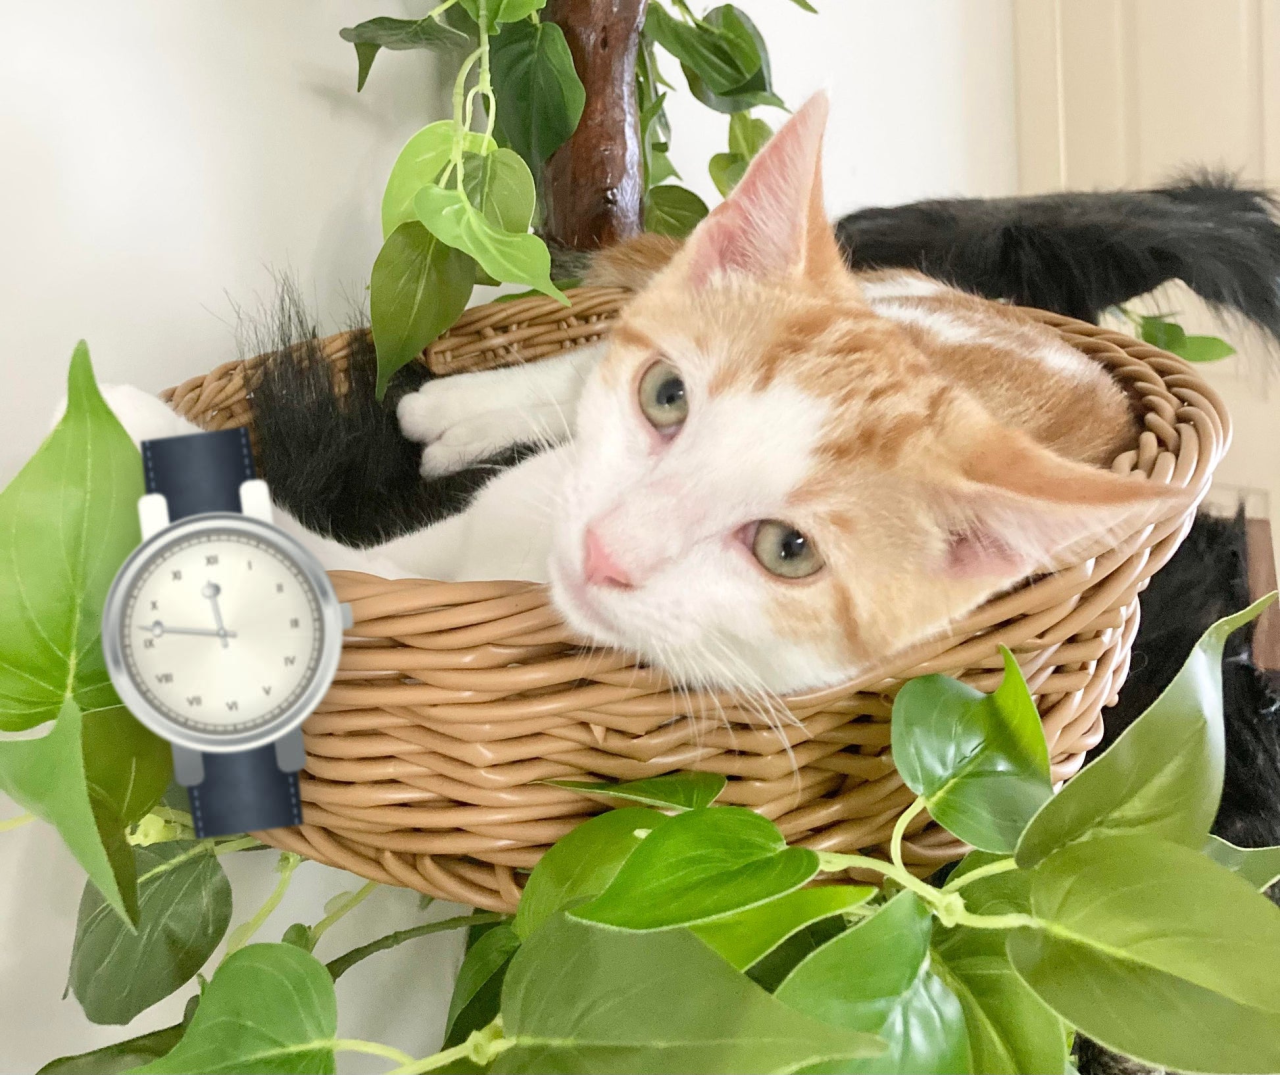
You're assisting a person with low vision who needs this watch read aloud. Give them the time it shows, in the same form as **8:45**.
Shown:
**11:47**
